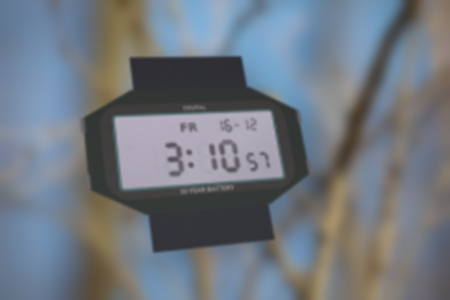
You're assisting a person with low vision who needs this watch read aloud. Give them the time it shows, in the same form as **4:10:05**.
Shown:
**3:10:57**
